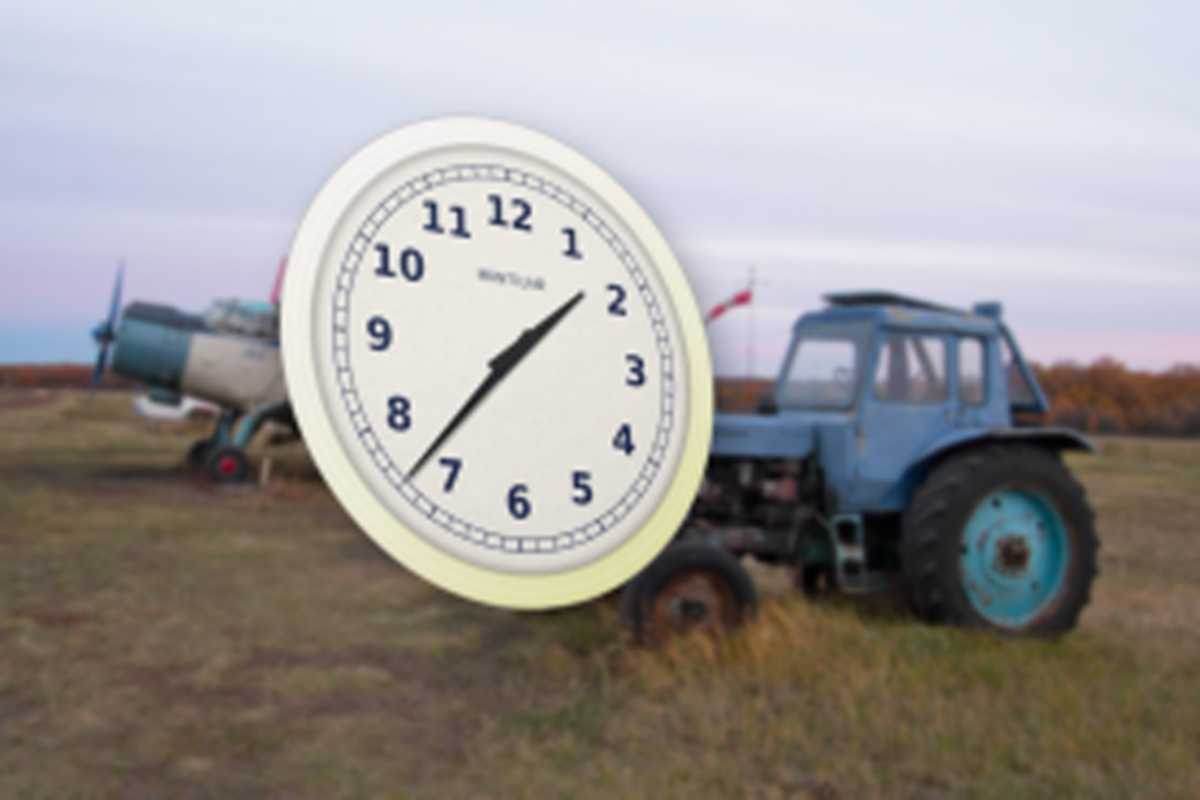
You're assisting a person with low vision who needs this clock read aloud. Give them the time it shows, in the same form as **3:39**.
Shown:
**1:37**
